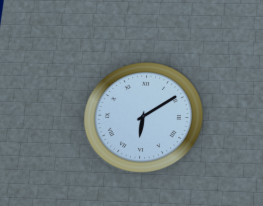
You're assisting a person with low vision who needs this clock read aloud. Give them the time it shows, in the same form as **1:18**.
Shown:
**6:09**
